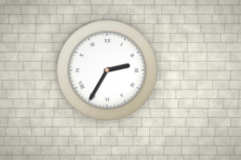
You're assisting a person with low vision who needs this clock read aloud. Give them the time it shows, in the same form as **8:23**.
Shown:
**2:35**
